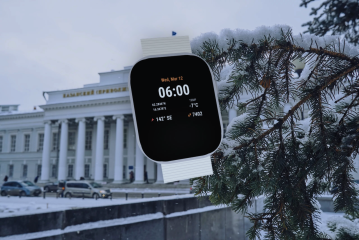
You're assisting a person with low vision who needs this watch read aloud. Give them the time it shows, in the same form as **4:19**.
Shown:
**6:00**
